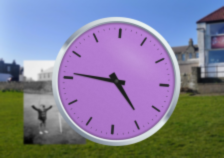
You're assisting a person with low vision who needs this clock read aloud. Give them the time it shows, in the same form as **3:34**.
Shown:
**4:46**
